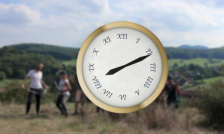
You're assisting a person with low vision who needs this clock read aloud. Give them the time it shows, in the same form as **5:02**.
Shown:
**8:11**
